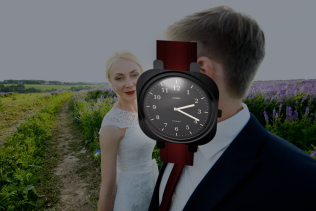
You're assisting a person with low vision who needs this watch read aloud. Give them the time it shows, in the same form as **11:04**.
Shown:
**2:19**
